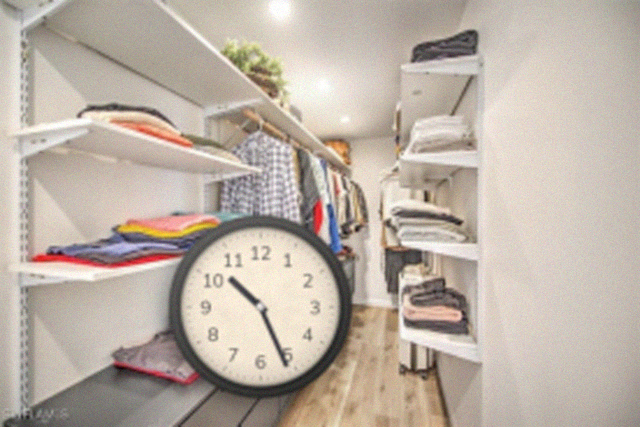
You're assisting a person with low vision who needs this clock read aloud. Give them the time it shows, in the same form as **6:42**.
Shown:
**10:26**
